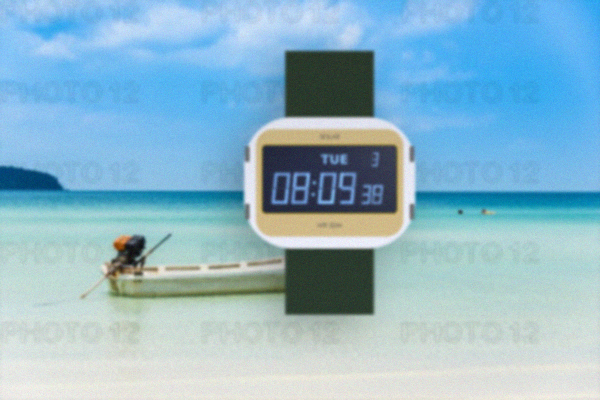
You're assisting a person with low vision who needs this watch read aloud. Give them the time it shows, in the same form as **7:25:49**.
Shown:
**8:09:38**
